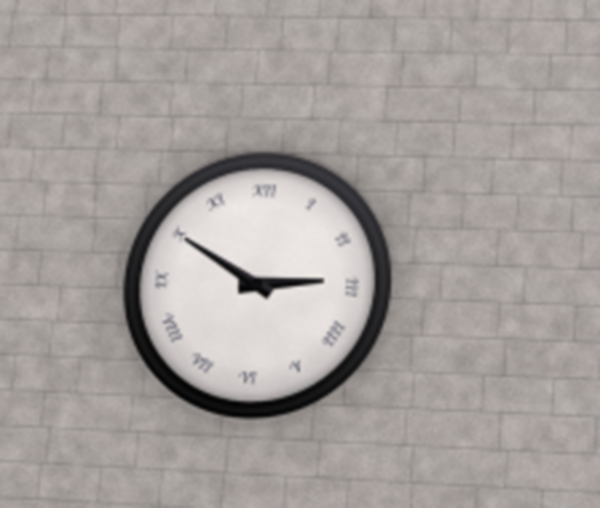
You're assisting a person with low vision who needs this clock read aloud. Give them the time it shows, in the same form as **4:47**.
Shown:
**2:50**
